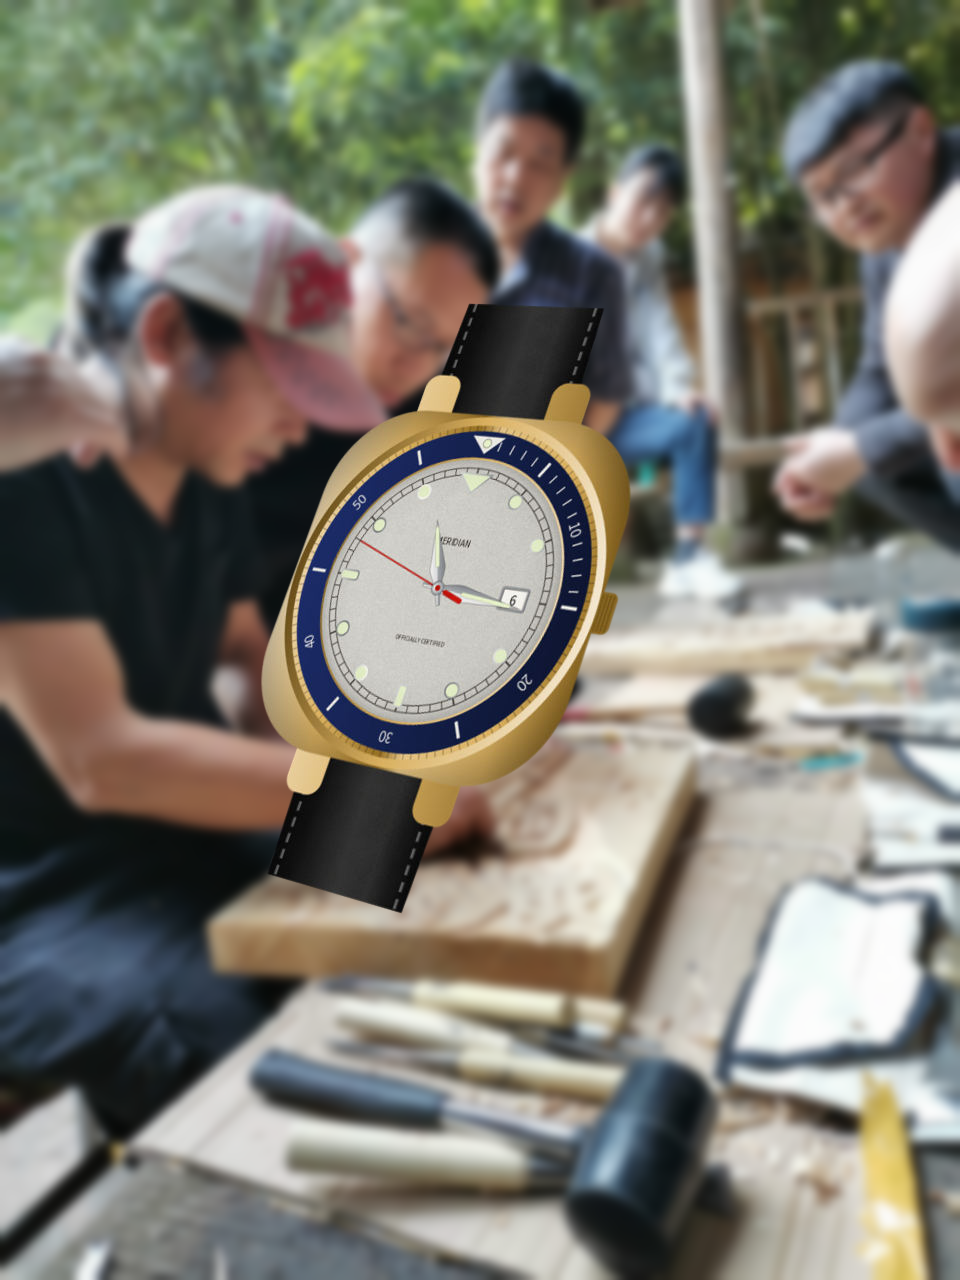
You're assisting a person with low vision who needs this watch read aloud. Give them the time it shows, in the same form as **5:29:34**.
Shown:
**11:15:48**
